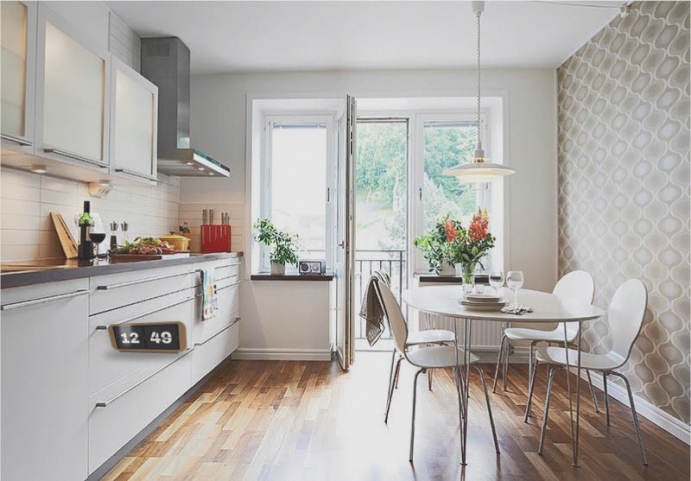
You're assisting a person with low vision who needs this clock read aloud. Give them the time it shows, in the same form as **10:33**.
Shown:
**12:49**
